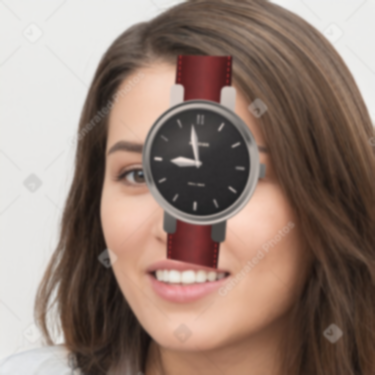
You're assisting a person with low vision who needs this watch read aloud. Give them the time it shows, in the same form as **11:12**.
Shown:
**8:58**
